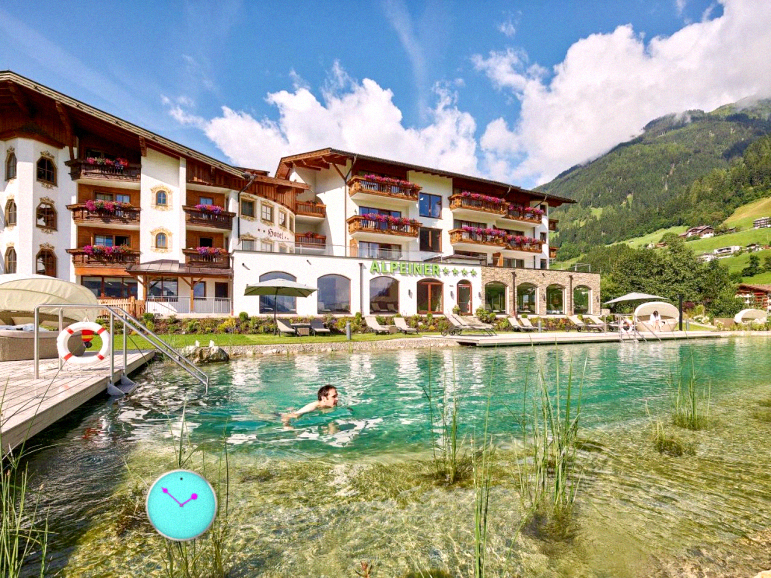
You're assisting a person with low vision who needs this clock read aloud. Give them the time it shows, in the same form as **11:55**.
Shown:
**1:52**
